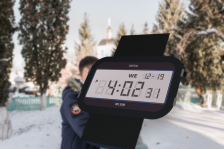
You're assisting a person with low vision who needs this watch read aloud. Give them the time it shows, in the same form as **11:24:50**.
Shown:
**4:02:31**
